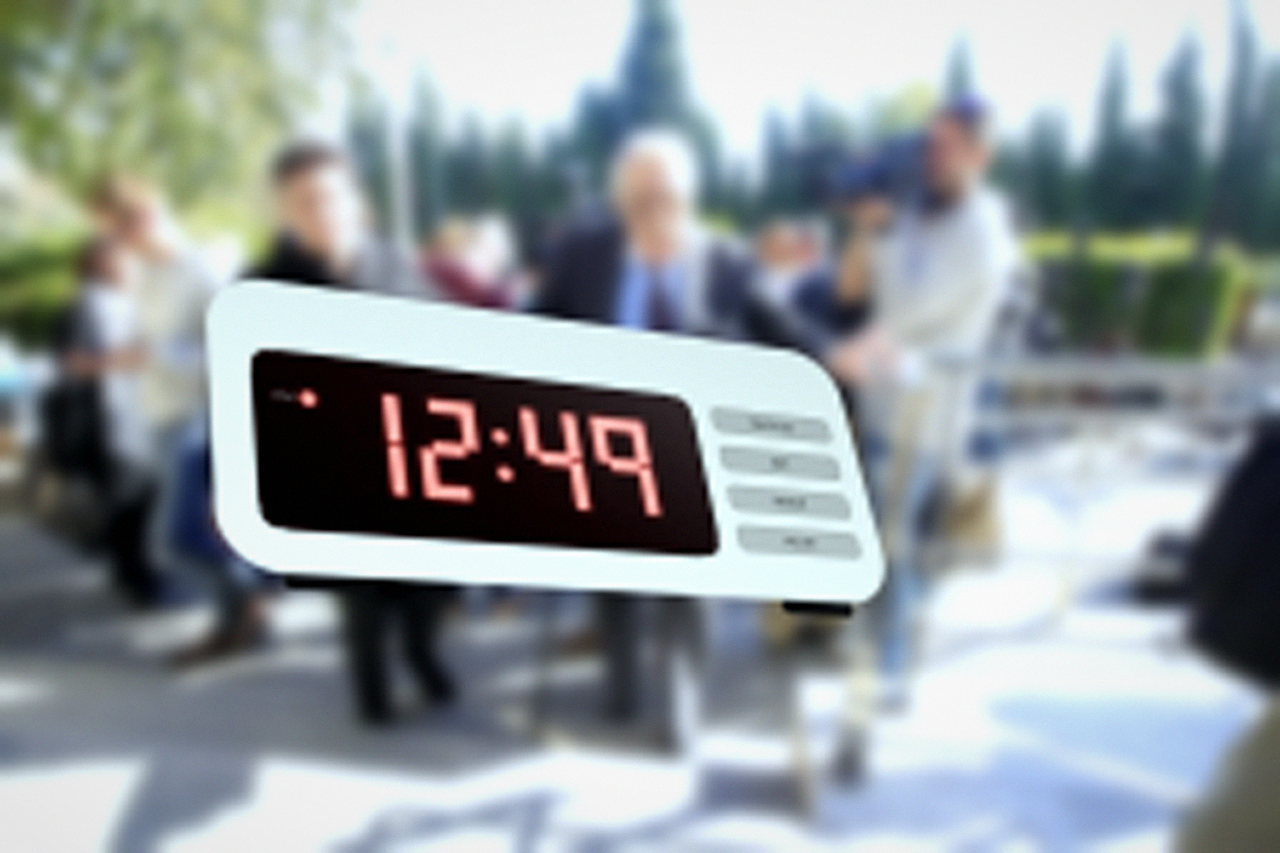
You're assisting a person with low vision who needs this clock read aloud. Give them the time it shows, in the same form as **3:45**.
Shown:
**12:49**
